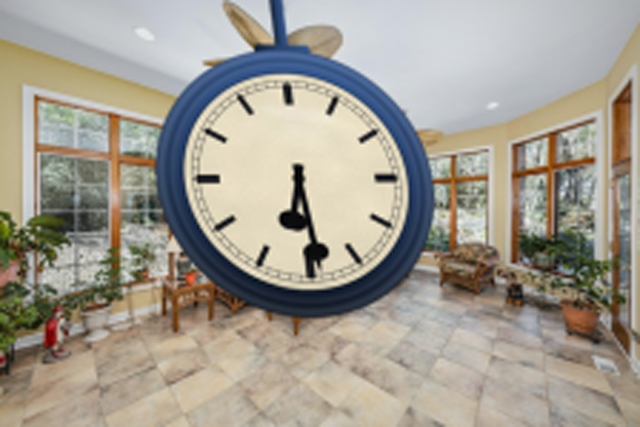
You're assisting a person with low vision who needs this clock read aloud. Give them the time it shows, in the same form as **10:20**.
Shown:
**6:29**
